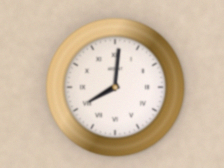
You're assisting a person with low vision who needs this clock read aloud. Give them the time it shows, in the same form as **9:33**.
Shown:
**8:01**
